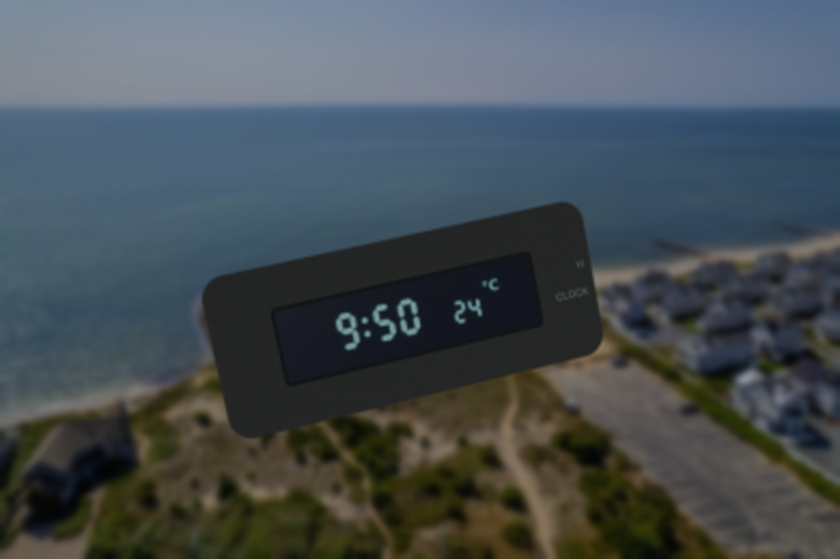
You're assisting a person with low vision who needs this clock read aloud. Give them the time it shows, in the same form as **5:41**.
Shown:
**9:50**
